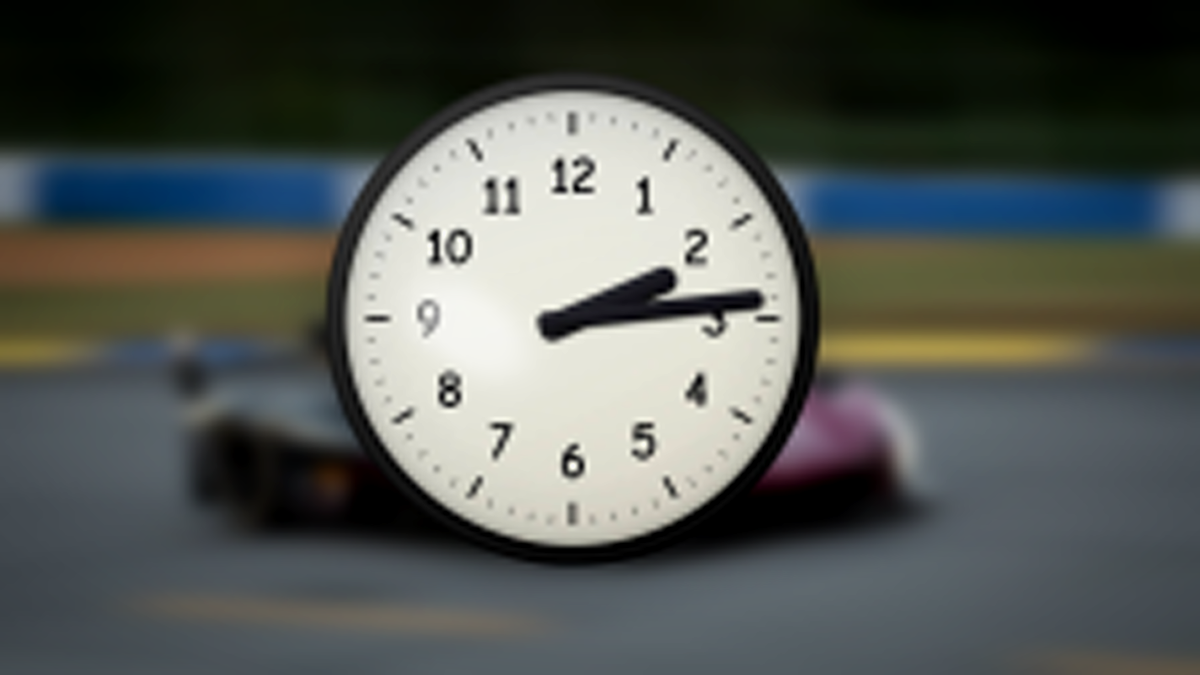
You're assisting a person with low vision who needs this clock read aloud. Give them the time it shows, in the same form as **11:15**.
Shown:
**2:14**
